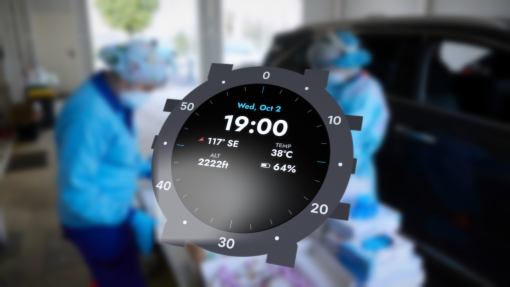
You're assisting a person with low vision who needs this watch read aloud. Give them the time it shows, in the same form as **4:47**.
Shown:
**19:00**
